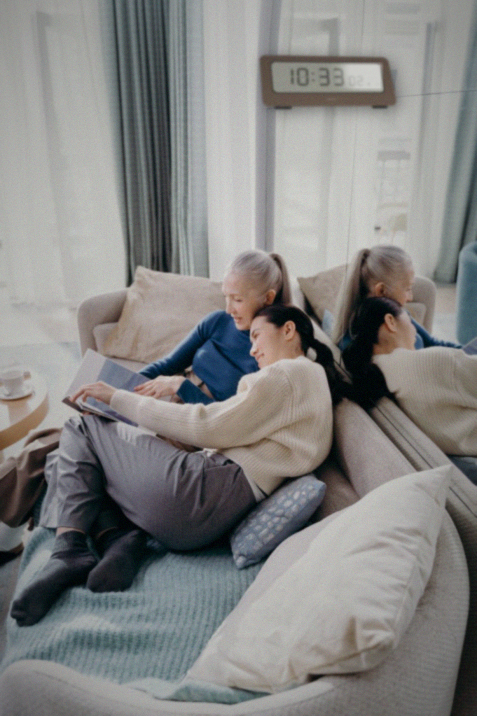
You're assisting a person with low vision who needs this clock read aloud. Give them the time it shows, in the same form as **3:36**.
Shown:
**10:33**
